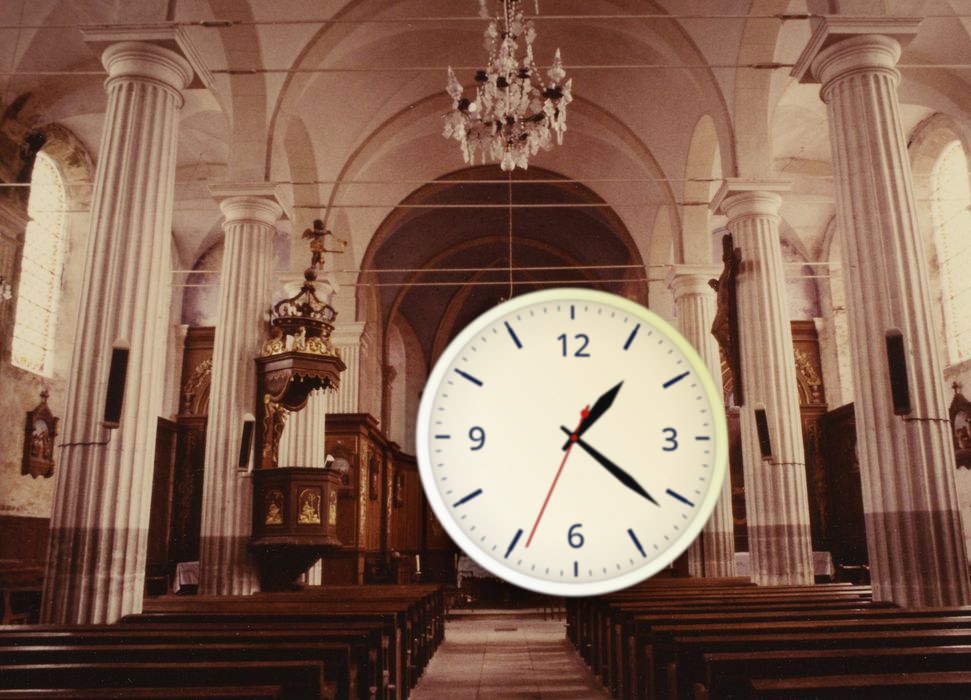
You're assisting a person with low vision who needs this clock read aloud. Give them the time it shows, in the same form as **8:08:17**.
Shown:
**1:21:34**
